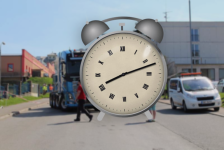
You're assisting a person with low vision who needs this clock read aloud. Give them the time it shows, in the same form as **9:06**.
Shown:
**8:12**
